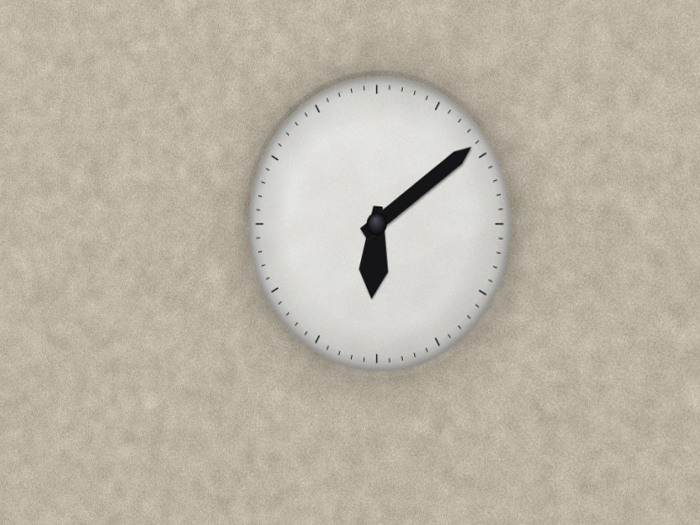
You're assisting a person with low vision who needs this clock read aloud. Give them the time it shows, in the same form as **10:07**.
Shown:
**6:09**
